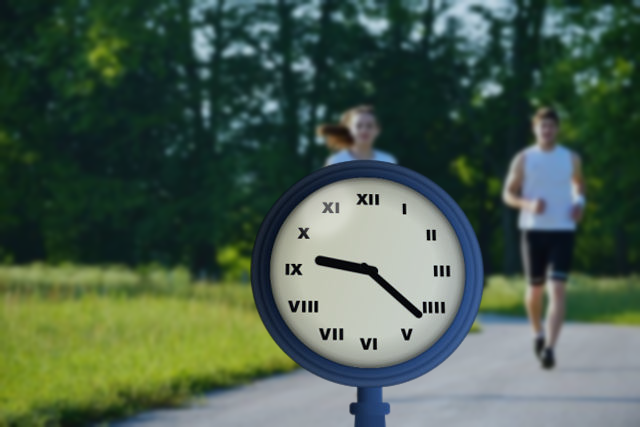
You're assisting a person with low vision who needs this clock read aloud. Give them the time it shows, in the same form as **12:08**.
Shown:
**9:22**
